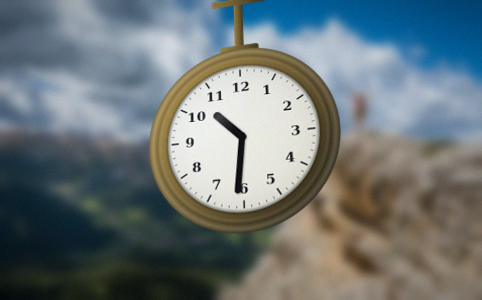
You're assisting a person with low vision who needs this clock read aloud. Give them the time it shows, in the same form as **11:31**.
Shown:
**10:31**
